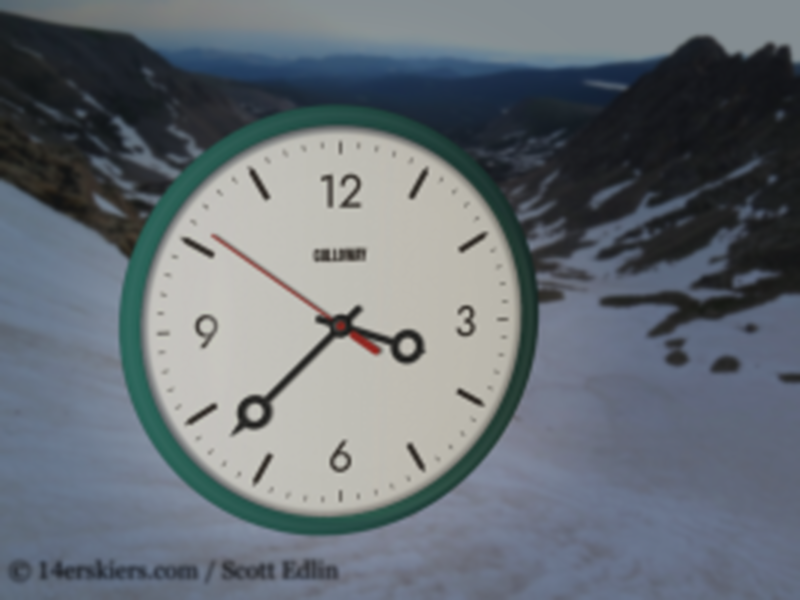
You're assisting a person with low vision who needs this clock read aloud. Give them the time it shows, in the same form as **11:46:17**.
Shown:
**3:37:51**
